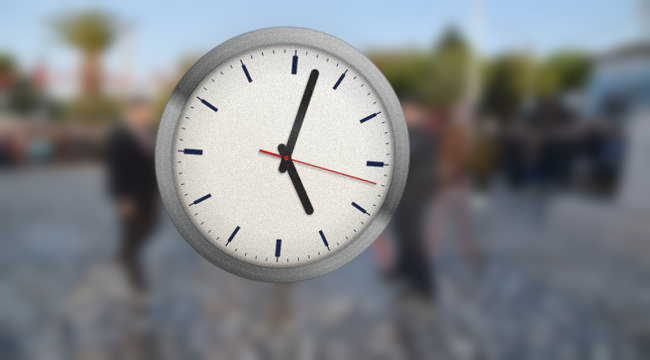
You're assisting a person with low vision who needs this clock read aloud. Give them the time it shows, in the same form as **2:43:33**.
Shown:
**5:02:17**
